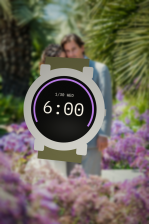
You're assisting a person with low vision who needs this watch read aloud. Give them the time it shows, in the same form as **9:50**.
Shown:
**6:00**
